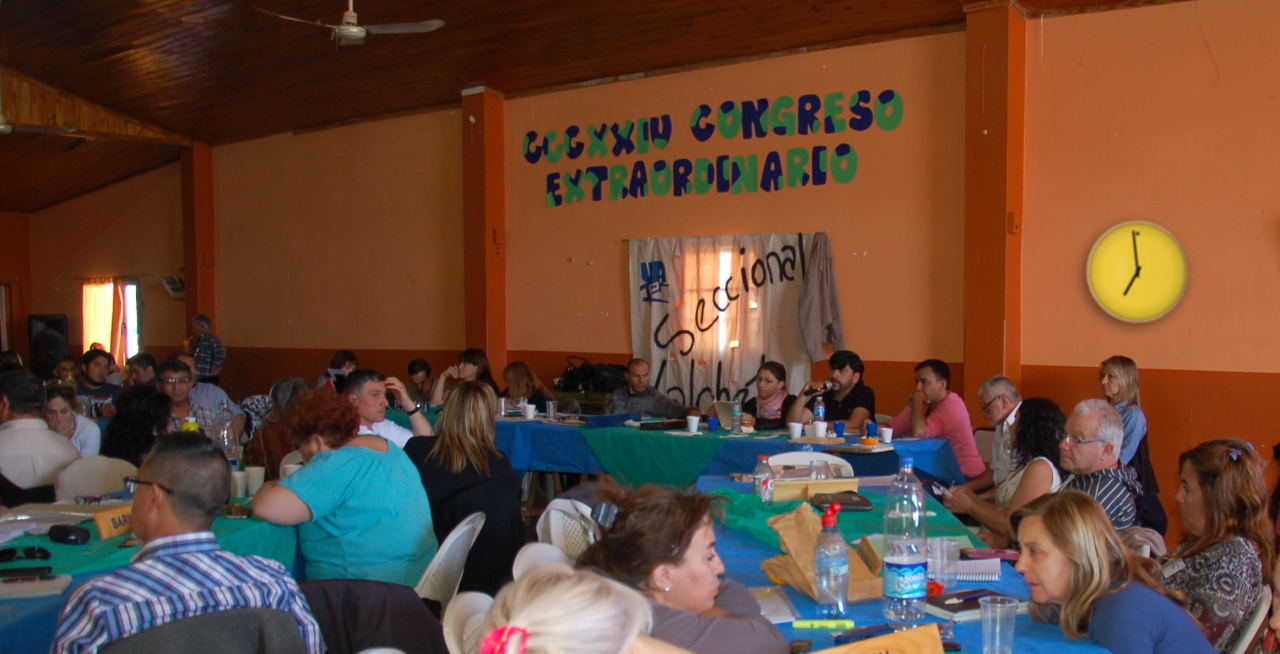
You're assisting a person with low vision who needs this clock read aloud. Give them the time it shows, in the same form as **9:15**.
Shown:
**6:59**
